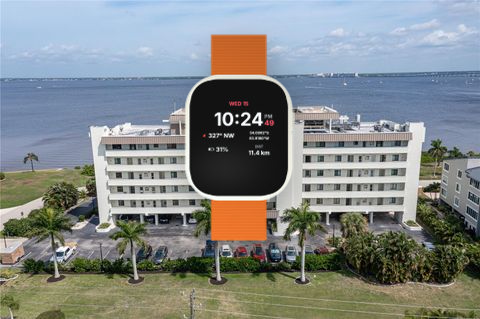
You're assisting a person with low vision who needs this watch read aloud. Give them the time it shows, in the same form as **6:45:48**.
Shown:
**10:24:49**
